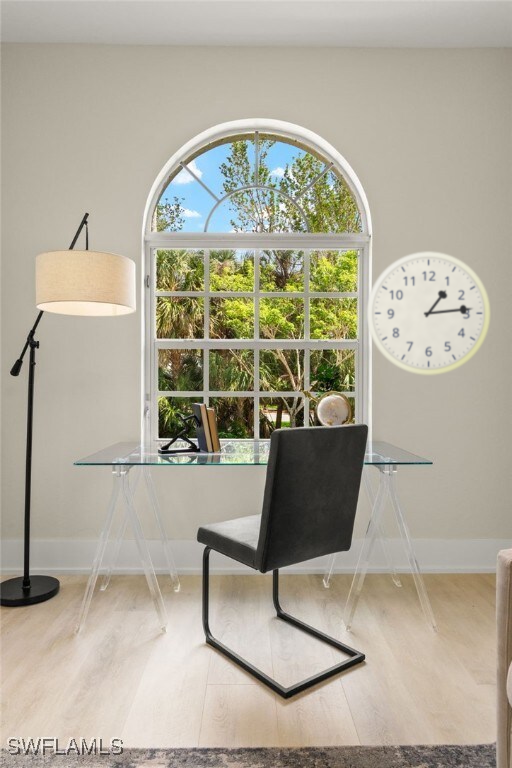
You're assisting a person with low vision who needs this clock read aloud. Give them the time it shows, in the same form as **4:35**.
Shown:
**1:14**
